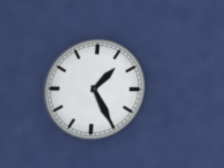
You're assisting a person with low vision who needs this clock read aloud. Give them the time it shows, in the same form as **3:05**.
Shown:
**1:25**
